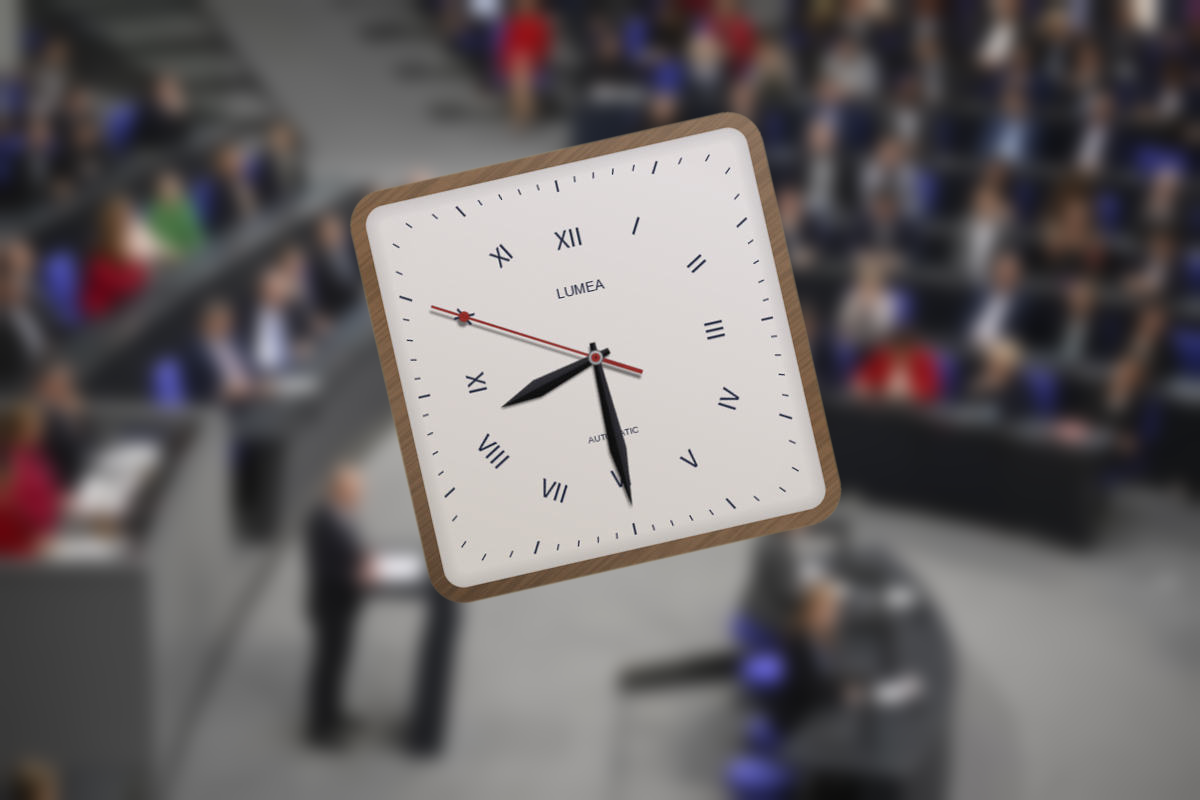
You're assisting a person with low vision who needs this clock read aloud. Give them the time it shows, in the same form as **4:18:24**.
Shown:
**8:29:50**
